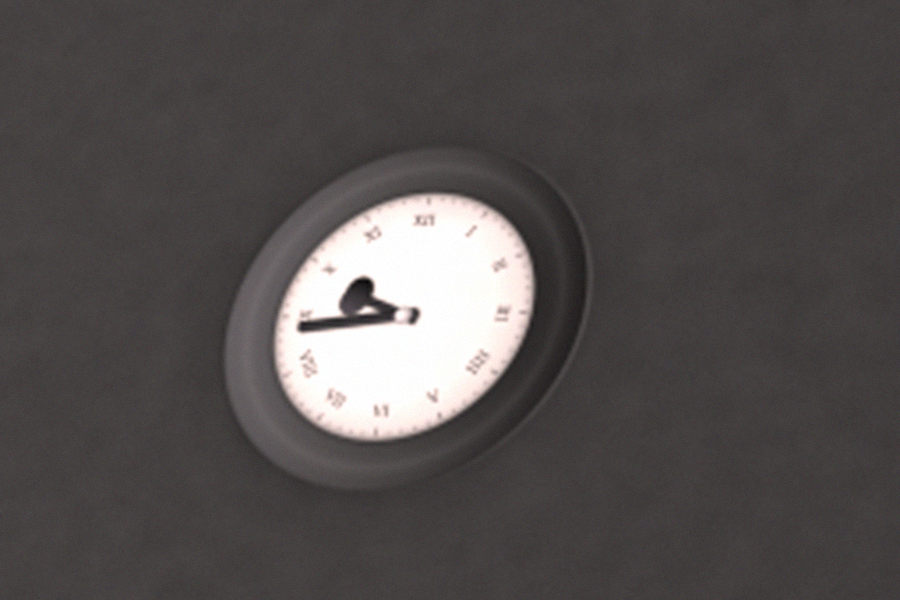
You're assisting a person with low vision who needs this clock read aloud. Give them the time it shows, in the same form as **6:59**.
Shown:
**9:44**
